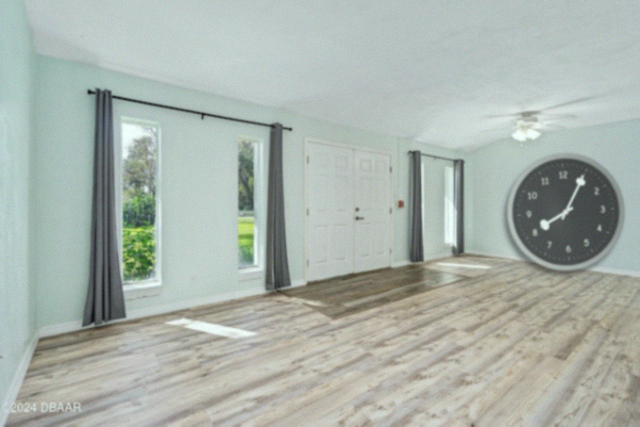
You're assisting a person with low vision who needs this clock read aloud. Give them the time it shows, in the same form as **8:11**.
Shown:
**8:05**
